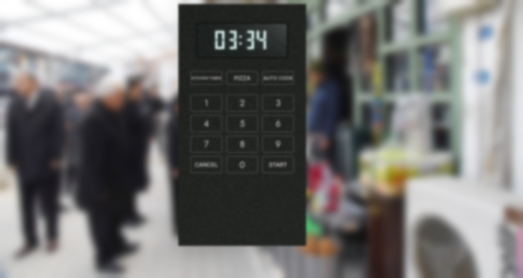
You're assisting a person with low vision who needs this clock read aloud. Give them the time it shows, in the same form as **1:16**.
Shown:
**3:34**
